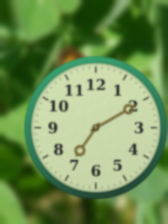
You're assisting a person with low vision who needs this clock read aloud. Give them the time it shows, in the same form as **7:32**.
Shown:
**7:10**
